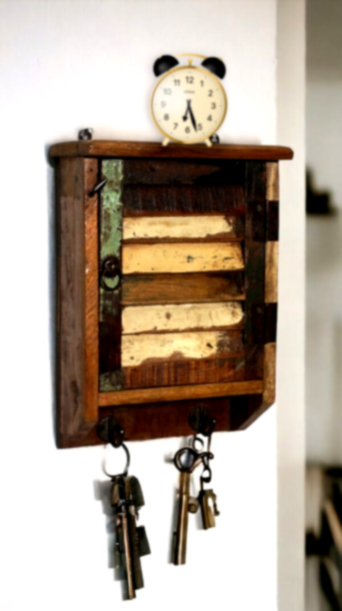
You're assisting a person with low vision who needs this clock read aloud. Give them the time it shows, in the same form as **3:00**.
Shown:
**6:27**
